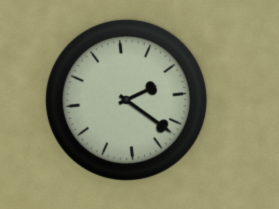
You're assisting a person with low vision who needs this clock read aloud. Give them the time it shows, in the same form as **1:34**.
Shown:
**2:22**
